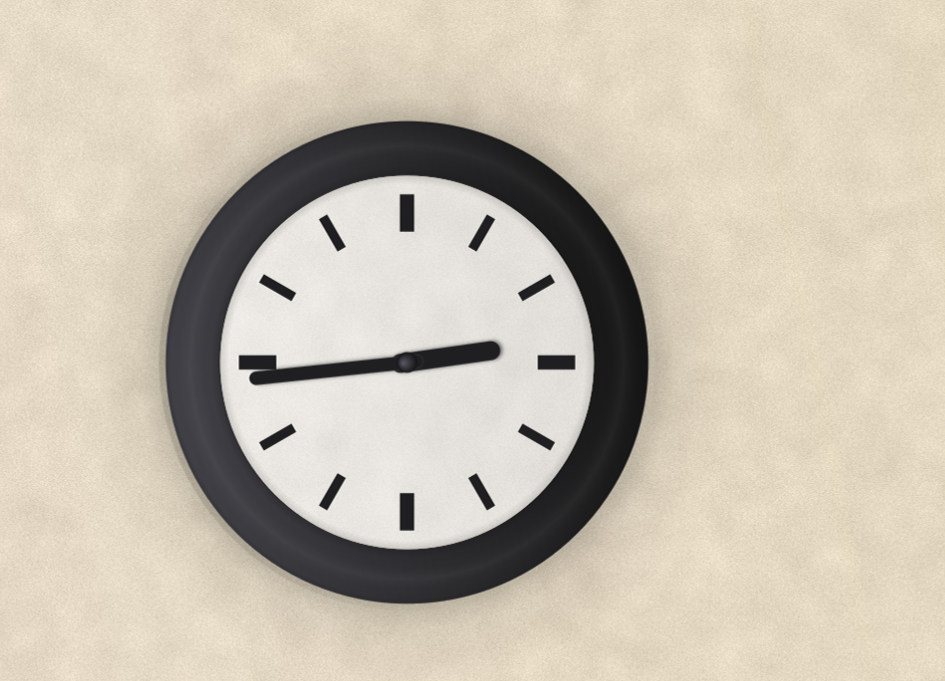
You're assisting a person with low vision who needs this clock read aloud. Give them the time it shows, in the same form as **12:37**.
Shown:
**2:44**
